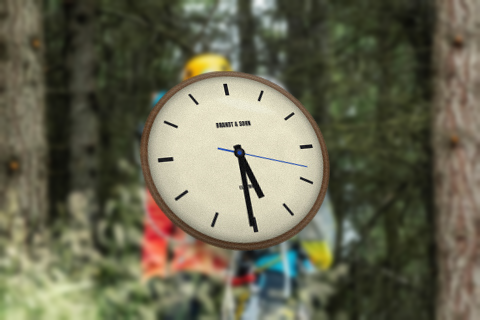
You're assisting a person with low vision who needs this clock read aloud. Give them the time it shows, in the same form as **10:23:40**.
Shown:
**5:30:18**
